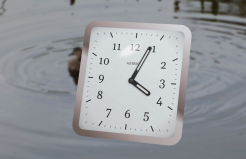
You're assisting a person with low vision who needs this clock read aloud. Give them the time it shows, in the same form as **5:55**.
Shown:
**4:04**
